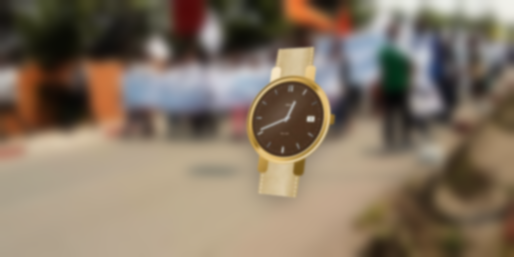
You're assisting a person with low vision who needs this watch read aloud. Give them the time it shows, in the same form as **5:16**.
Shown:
**12:41**
